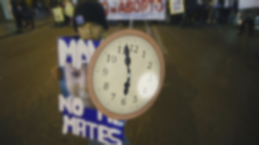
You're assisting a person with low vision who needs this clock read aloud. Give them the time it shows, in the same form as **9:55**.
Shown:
**5:57**
